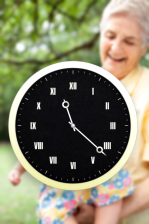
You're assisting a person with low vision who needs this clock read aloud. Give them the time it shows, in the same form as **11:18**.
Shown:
**11:22**
